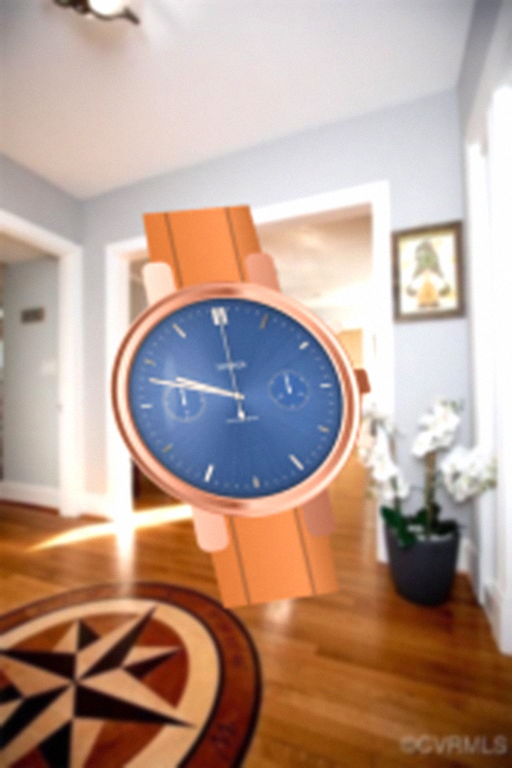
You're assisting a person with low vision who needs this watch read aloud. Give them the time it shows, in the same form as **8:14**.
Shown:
**9:48**
